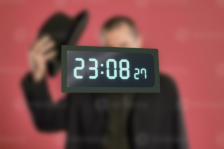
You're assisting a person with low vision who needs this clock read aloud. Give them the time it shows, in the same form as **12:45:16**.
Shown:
**23:08:27**
